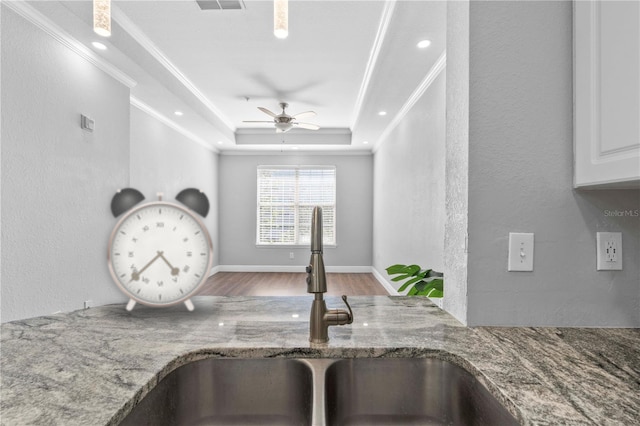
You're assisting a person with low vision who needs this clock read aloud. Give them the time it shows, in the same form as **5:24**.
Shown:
**4:38**
